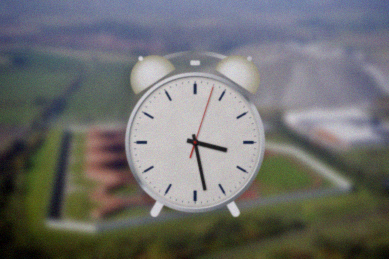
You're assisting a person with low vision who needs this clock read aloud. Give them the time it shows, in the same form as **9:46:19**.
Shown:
**3:28:03**
